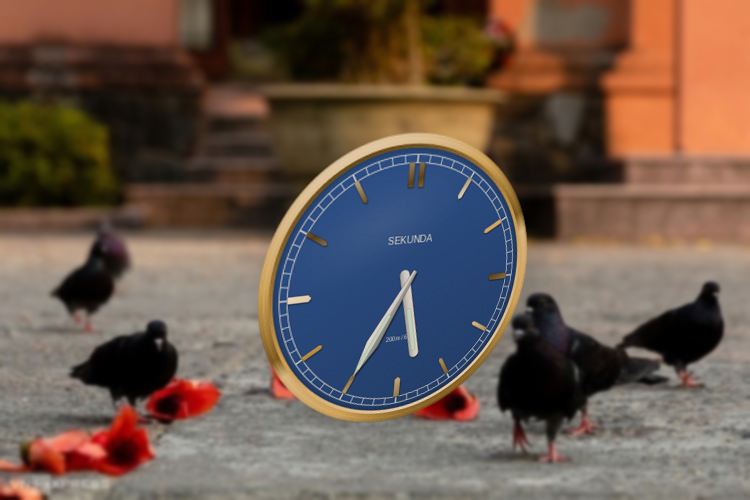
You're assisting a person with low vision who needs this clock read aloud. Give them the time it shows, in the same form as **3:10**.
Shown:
**5:35**
